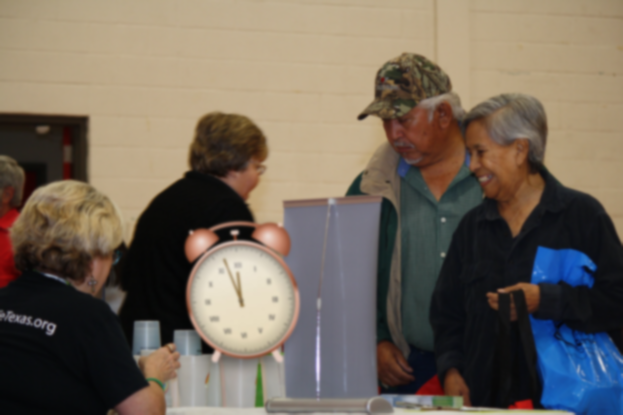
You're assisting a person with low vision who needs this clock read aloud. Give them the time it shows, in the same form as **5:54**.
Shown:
**11:57**
